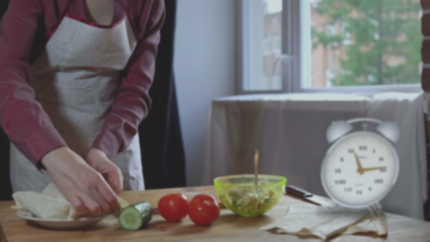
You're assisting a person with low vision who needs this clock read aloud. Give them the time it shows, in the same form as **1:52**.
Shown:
**11:14**
